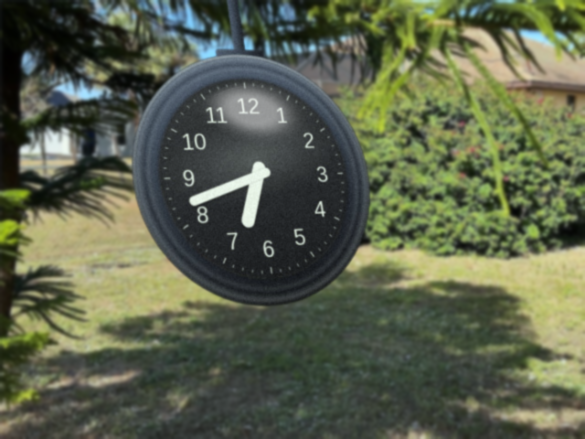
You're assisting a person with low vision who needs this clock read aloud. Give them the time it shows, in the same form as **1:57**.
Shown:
**6:42**
